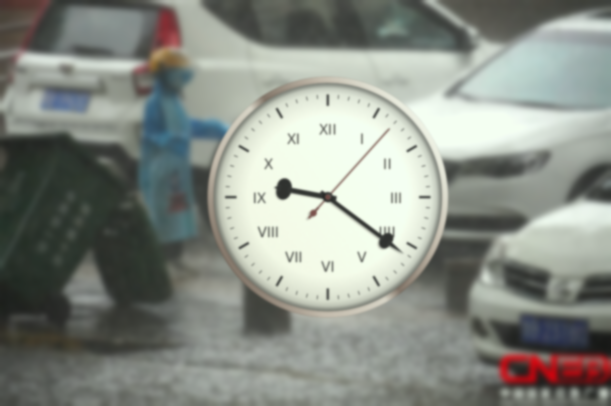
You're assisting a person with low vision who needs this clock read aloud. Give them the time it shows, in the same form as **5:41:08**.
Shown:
**9:21:07**
